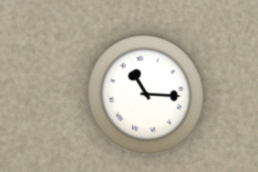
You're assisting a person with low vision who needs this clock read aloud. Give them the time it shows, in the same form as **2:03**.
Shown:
**11:17**
